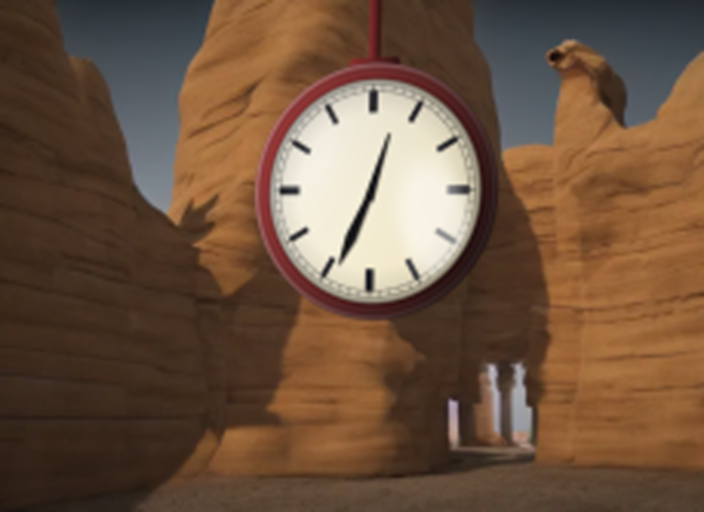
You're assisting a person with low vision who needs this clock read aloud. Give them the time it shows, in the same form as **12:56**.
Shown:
**12:34**
